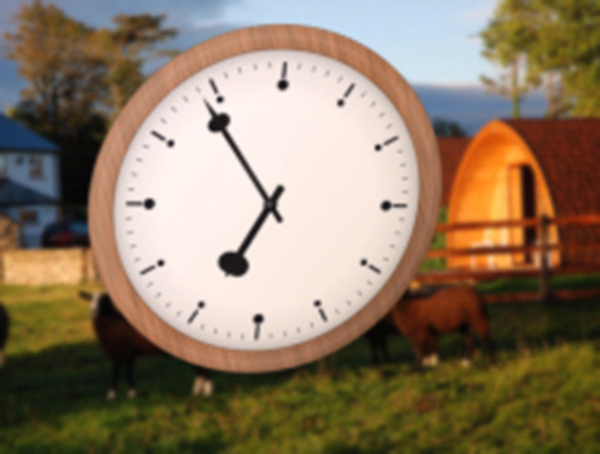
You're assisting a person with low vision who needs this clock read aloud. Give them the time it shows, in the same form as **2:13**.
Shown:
**6:54**
